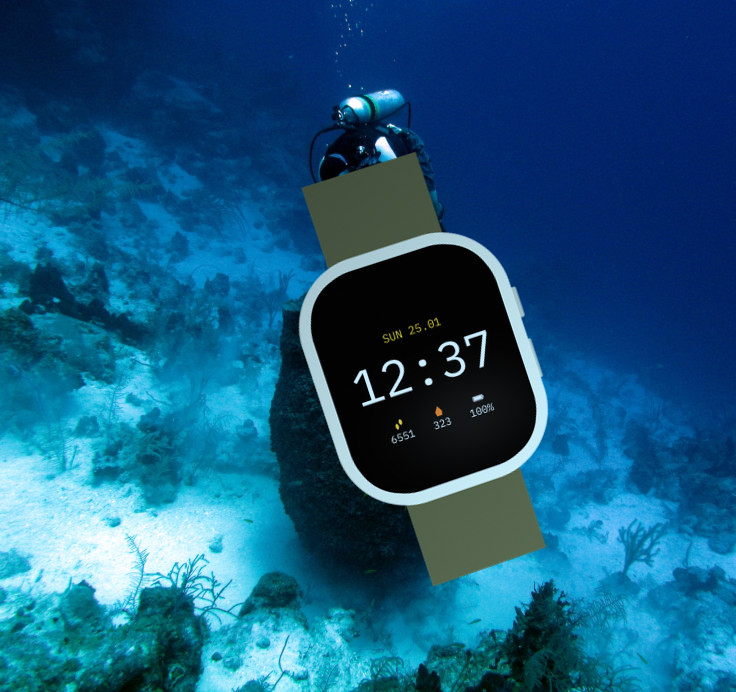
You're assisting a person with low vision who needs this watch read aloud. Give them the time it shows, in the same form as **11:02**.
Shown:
**12:37**
